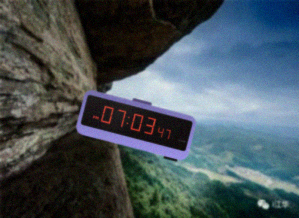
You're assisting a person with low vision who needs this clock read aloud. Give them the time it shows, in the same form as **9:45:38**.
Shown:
**7:03:47**
